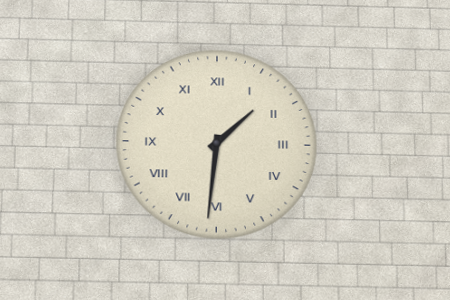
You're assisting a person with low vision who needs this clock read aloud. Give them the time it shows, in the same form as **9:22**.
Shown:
**1:31**
